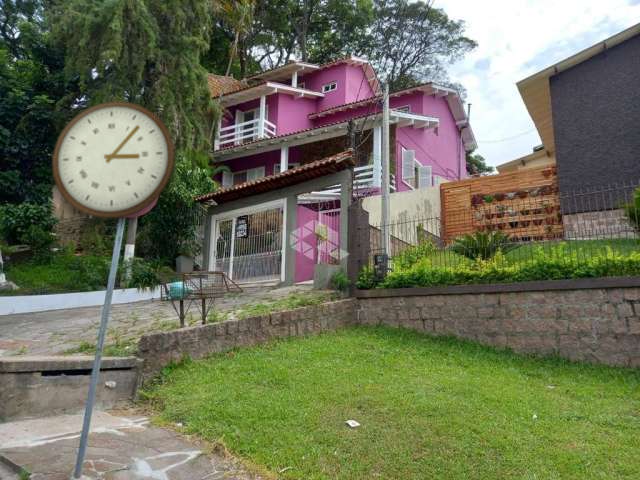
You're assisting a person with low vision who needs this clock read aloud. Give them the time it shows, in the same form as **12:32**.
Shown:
**3:07**
